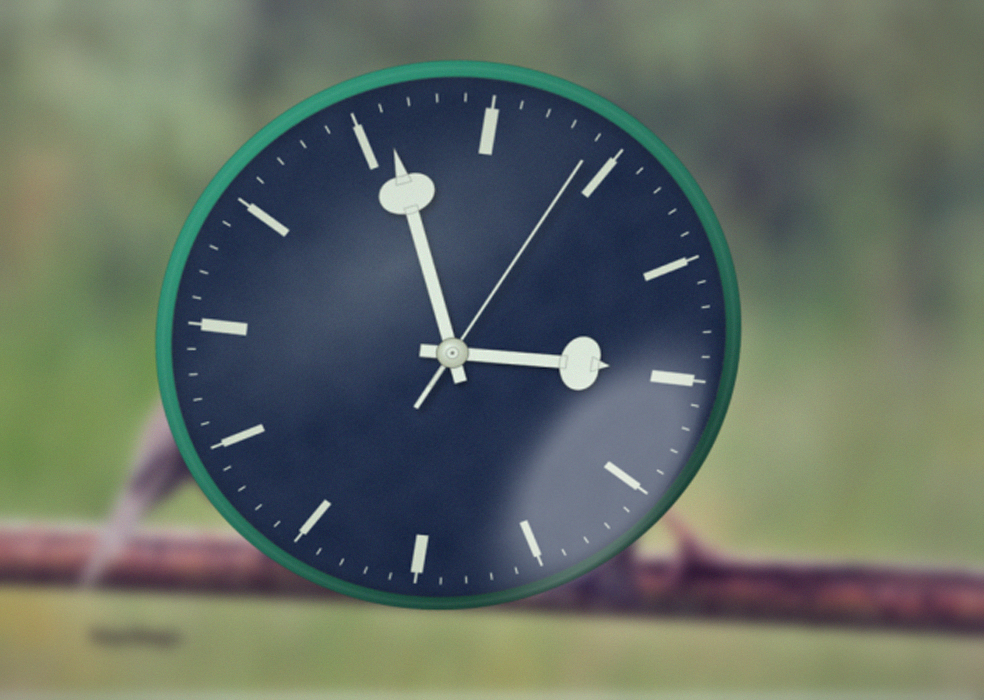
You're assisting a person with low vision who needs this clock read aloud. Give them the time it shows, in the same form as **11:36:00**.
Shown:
**2:56:04**
